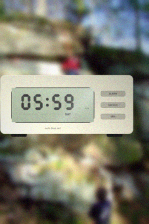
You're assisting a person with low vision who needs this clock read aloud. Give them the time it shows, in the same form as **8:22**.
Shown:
**5:59**
